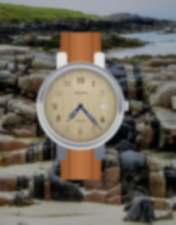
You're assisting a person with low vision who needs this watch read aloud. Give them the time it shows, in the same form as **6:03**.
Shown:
**7:23**
